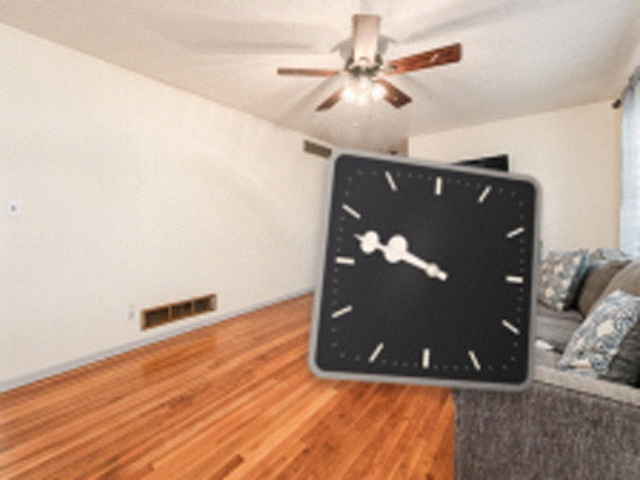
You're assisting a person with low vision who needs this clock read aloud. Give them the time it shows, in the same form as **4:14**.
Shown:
**9:48**
